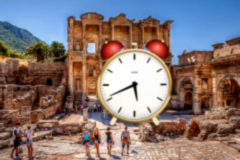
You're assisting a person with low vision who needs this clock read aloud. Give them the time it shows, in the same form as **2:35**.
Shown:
**5:41**
